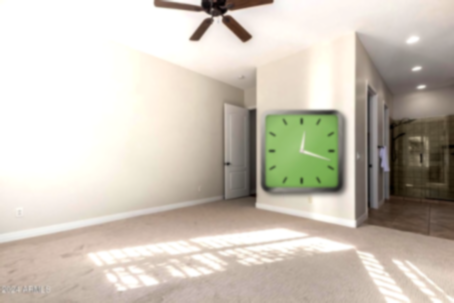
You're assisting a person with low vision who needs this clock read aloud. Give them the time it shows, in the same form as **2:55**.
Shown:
**12:18**
